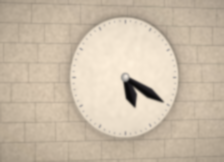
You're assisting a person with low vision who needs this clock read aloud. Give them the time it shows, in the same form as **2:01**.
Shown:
**5:20**
